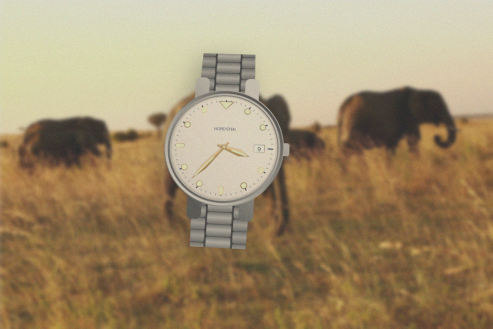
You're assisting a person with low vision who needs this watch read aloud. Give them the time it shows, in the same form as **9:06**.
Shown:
**3:37**
